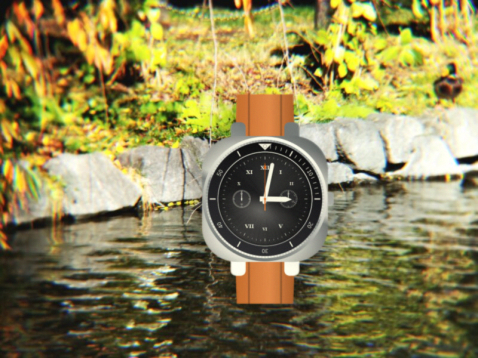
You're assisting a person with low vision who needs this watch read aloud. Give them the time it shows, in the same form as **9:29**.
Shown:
**3:02**
